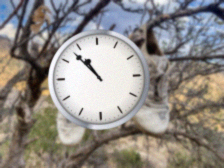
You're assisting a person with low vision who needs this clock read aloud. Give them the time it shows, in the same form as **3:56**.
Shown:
**10:53**
